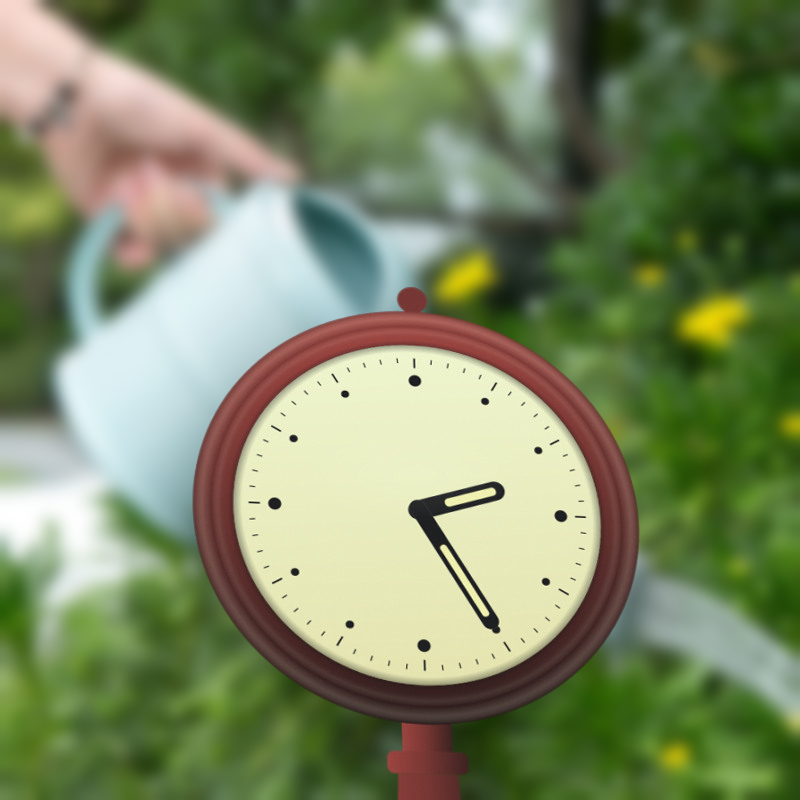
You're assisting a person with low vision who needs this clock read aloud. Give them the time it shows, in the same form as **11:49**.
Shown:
**2:25**
